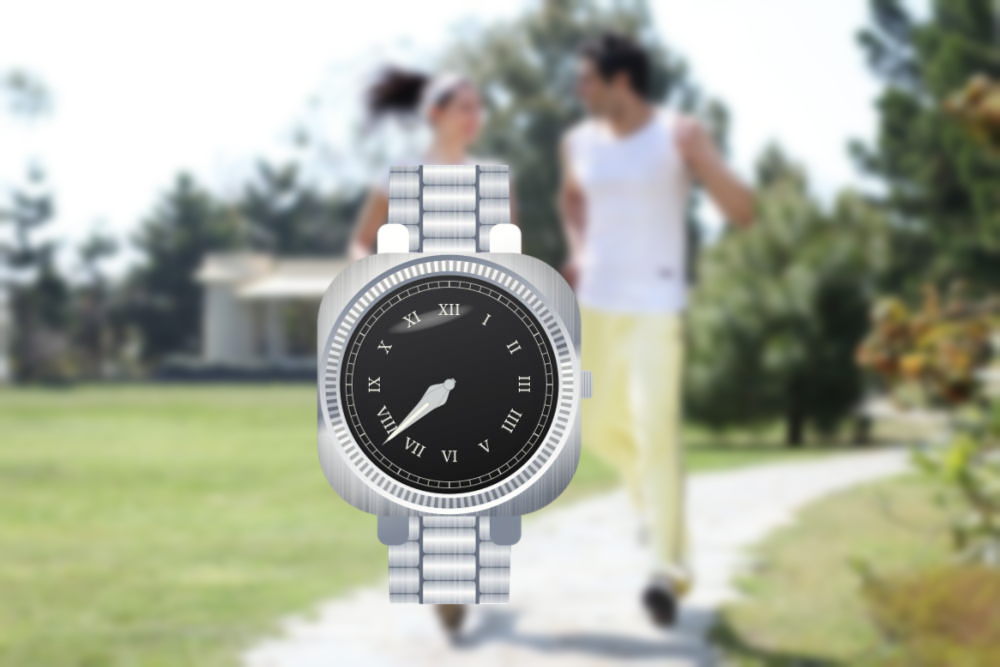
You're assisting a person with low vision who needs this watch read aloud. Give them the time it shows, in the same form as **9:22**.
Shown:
**7:38**
